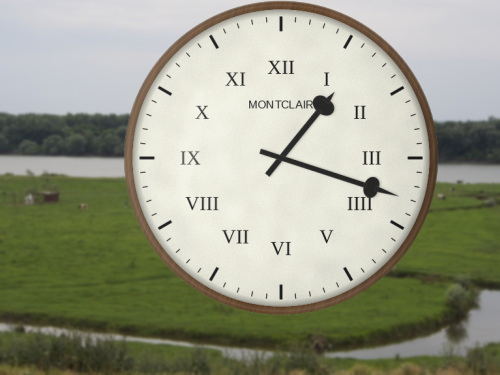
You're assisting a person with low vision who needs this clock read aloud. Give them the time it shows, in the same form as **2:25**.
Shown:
**1:18**
